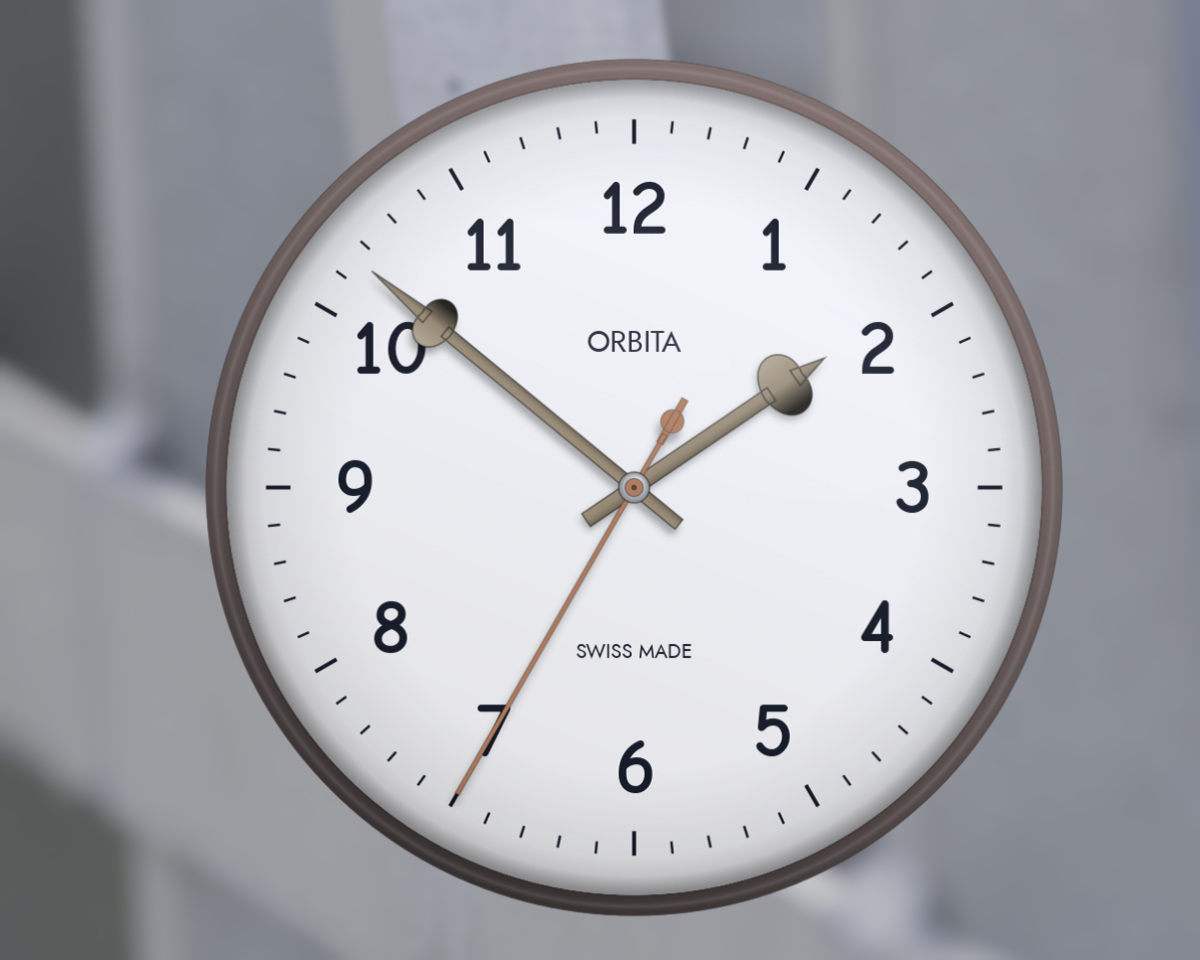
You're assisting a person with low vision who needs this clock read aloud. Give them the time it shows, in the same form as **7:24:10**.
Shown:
**1:51:35**
